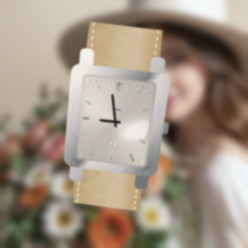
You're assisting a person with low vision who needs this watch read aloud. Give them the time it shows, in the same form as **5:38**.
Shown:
**8:58**
